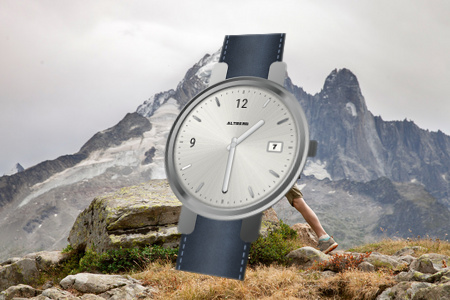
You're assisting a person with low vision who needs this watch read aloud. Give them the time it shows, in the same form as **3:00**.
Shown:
**1:30**
